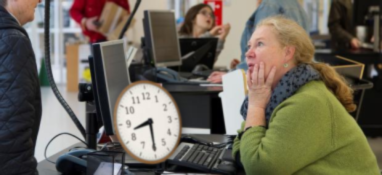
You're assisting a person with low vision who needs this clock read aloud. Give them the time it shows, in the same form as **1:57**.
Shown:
**8:30**
